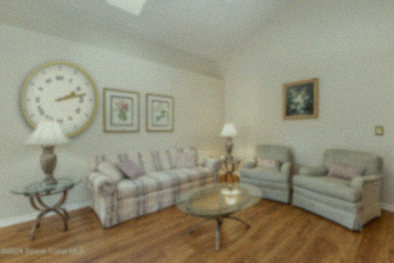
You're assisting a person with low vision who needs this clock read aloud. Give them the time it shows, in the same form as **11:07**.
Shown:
**2:13**
